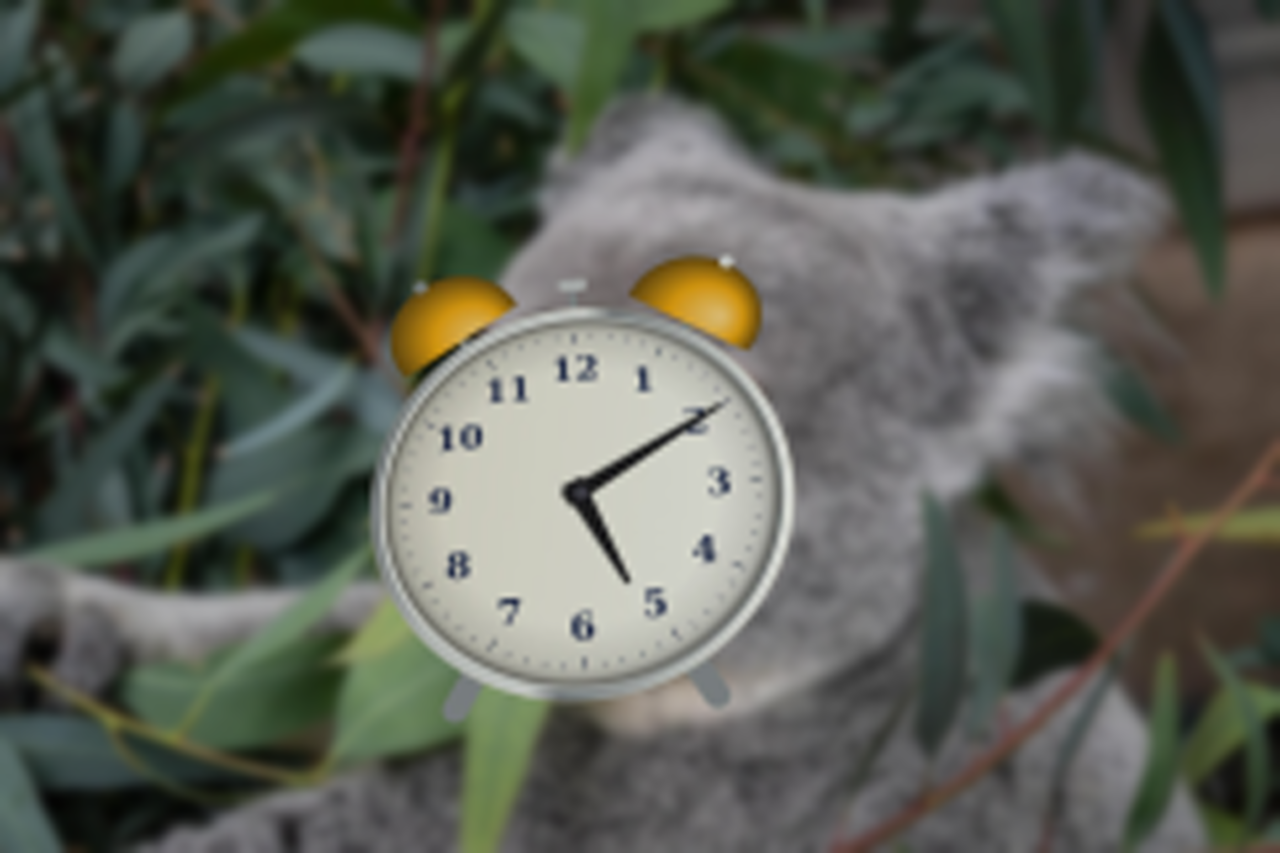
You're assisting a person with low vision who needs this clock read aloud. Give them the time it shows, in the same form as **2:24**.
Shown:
**5:10**
